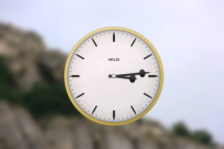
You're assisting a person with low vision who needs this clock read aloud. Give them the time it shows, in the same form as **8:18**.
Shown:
**3:14**
